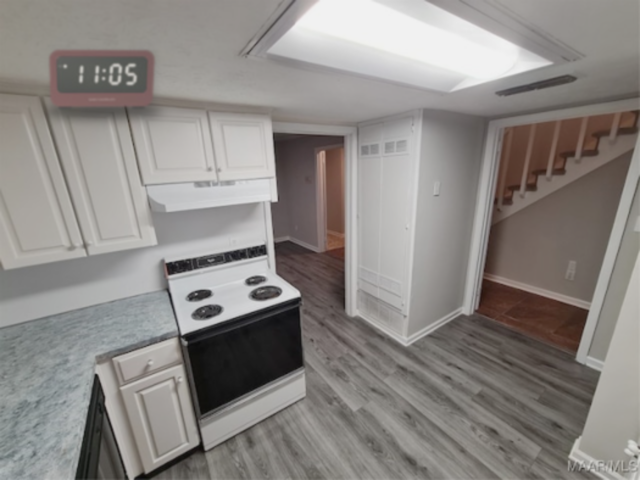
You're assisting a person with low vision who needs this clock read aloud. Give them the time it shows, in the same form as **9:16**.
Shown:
**11:05**
